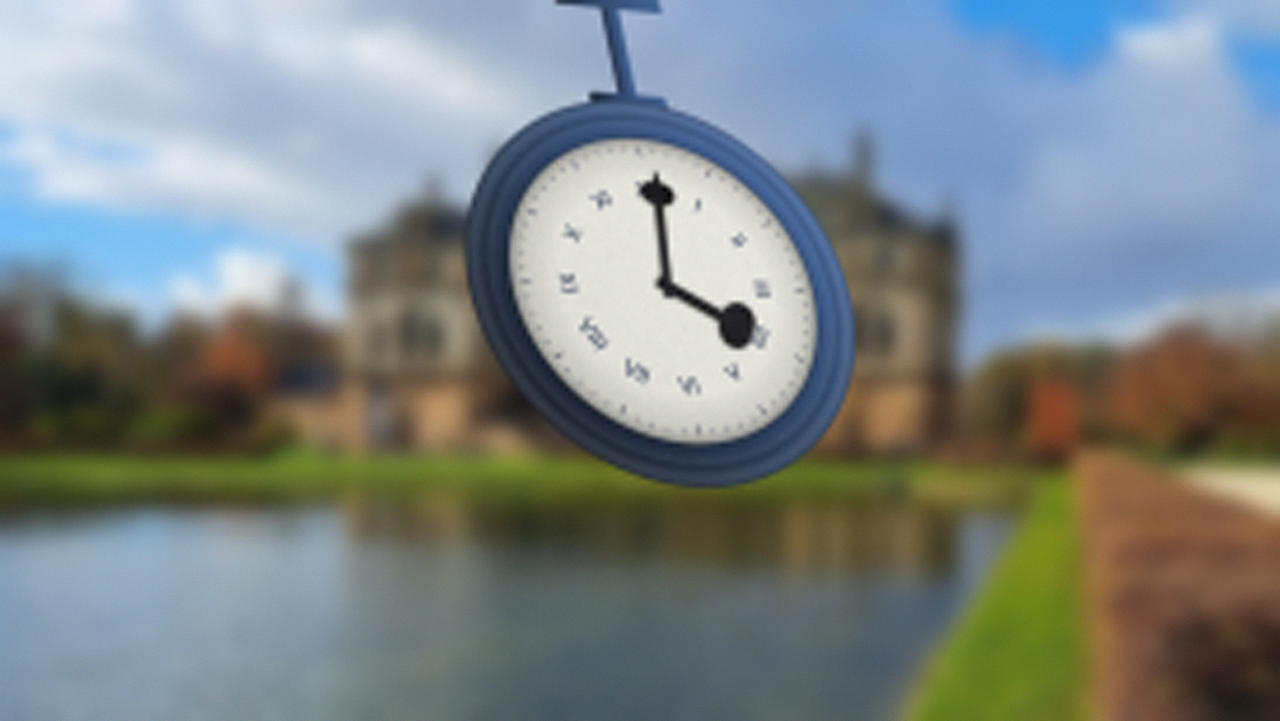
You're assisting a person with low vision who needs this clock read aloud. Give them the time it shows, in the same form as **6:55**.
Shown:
**4:01**
